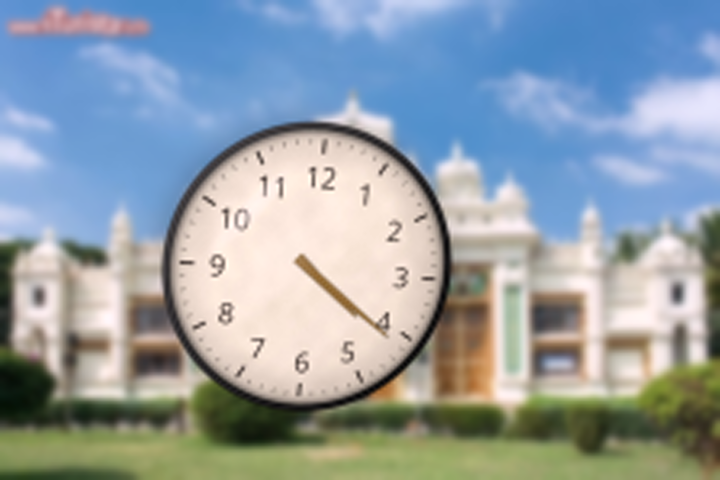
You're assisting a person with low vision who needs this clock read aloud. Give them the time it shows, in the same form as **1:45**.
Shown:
**4:21**
